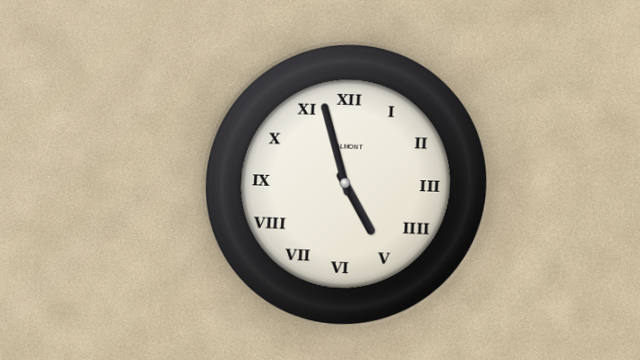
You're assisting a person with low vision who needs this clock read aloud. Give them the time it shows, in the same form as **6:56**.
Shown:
**4:57**
